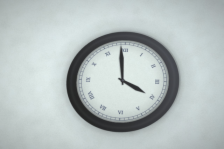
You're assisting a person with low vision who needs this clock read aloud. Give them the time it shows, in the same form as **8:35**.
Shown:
**3:59**
